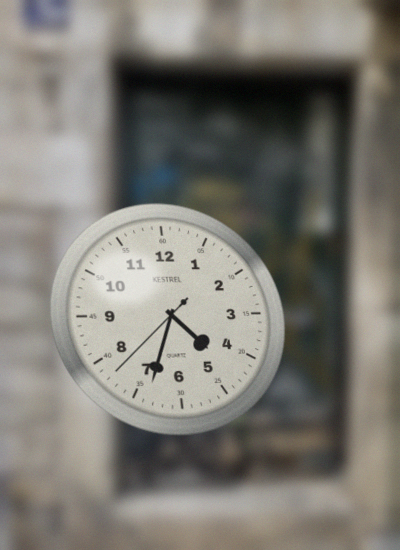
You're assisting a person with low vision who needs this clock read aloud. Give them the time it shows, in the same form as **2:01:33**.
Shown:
**4:33:38**
